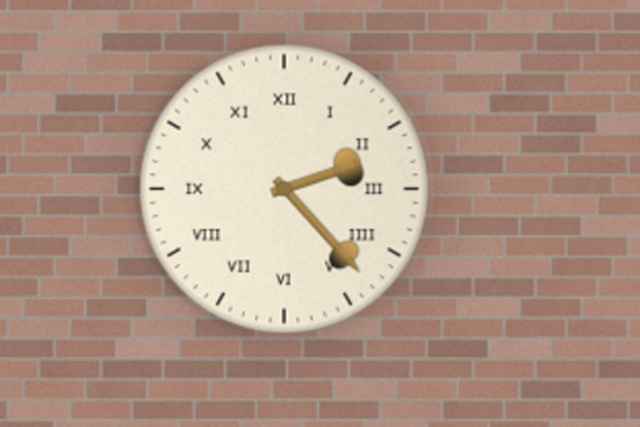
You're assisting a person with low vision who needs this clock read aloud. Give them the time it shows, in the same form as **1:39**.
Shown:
**2:23**
